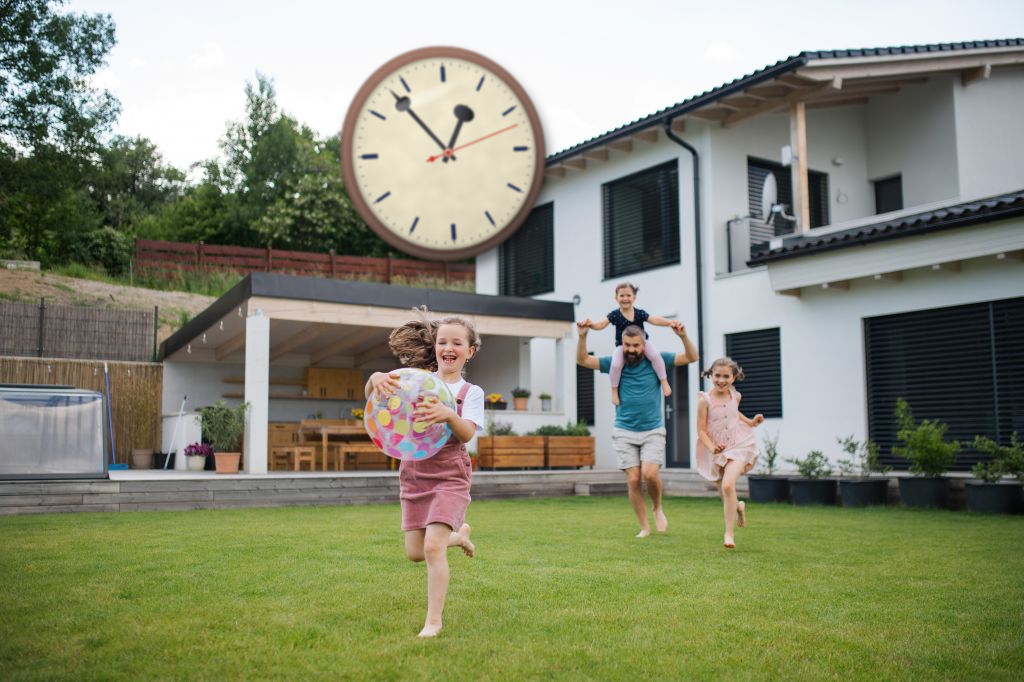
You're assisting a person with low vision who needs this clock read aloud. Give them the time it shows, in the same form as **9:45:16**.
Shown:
**12:53:12**
